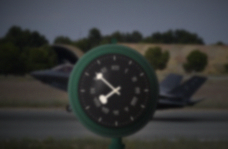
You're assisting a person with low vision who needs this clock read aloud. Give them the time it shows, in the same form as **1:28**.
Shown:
**7:52**
